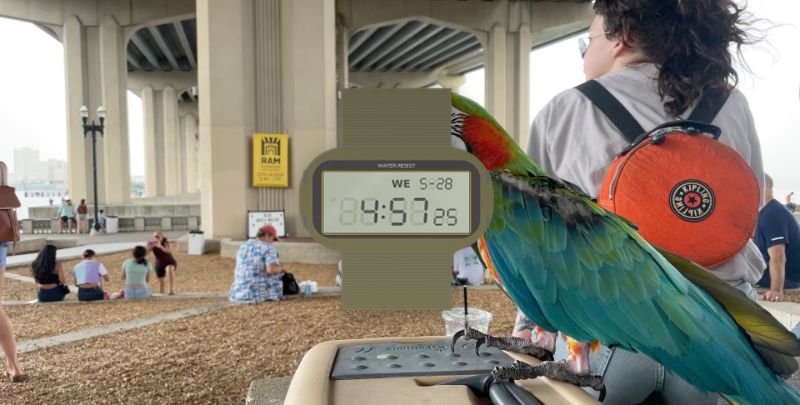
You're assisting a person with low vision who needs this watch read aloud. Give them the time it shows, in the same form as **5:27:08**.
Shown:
**4:57:25**
